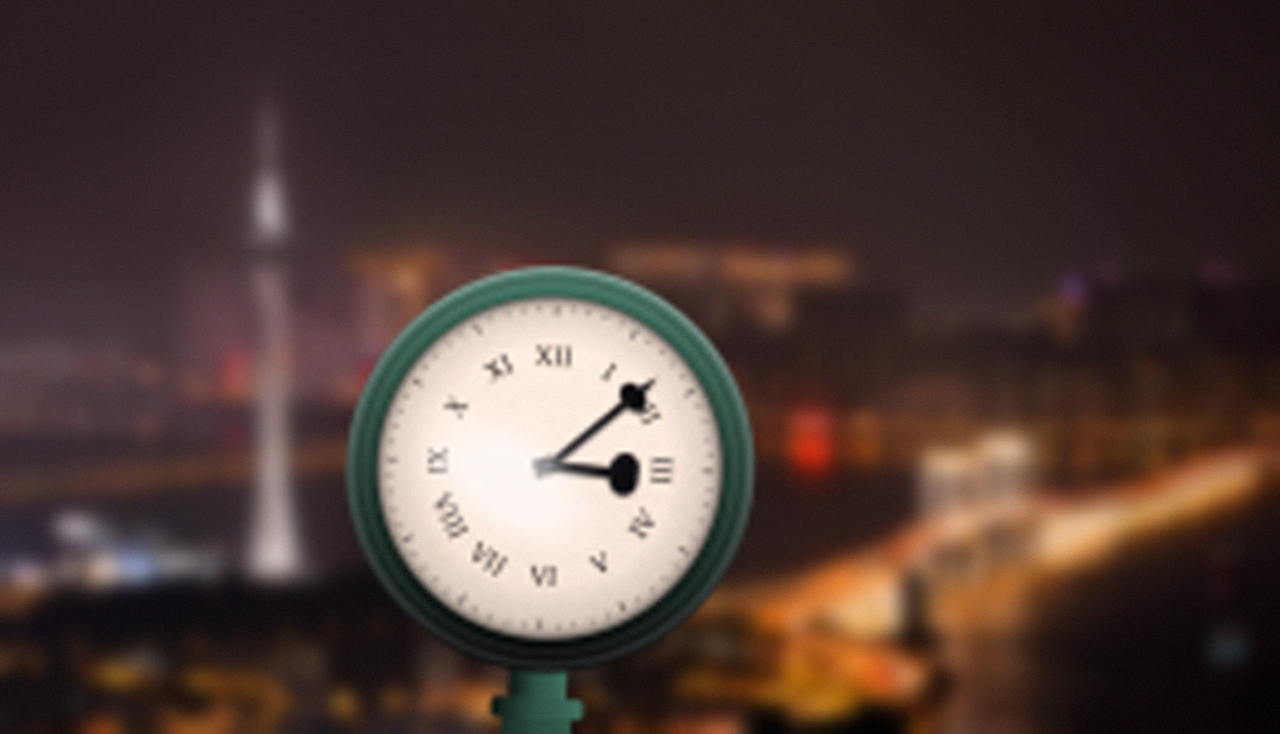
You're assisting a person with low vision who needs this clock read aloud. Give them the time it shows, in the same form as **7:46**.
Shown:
**3:08**
